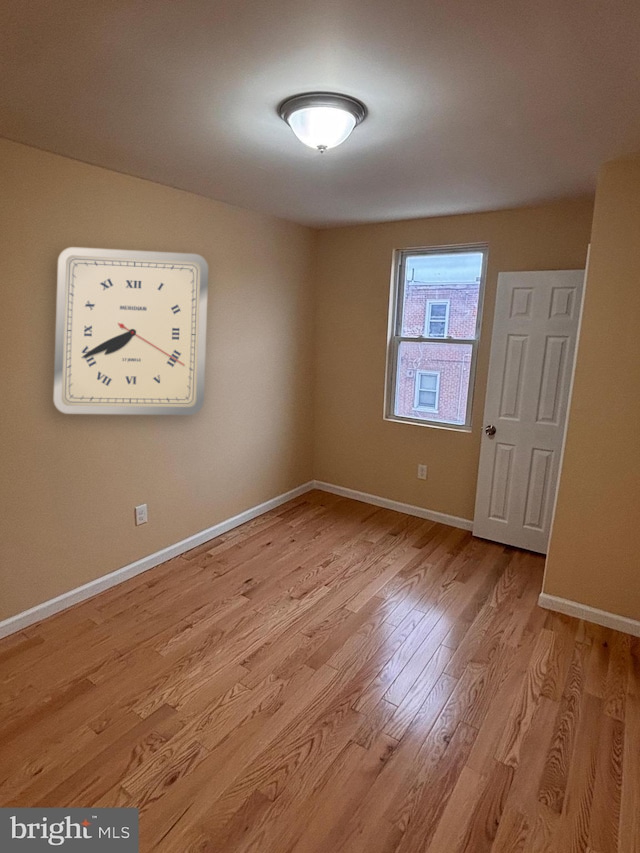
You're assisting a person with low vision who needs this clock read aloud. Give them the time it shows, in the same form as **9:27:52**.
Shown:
**7:40:20**
